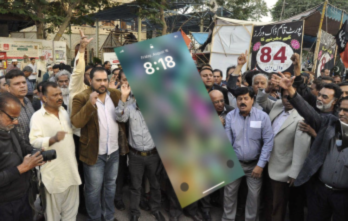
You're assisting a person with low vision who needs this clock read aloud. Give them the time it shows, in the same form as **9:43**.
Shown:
**8:18**
